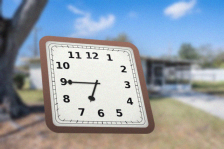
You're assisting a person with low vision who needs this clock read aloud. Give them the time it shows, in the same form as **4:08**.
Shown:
**6:45**
